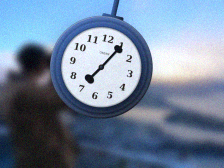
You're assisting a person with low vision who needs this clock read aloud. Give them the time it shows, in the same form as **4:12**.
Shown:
**7:05**
